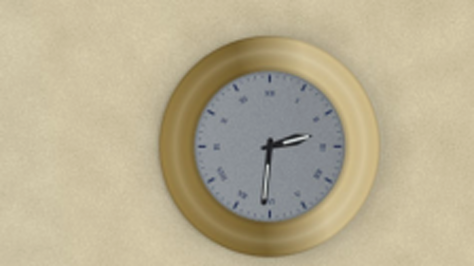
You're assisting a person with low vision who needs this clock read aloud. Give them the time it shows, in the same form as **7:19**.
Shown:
**2:31**
